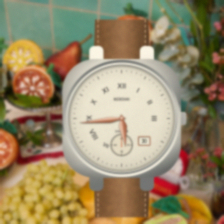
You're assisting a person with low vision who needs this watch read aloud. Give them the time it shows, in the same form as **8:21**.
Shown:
**5:44**
